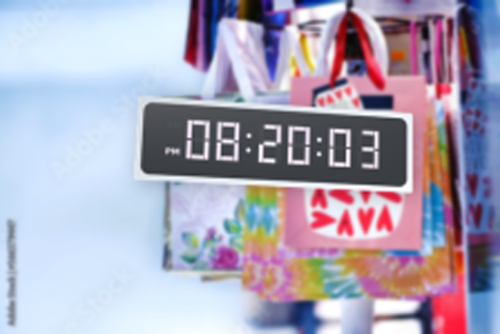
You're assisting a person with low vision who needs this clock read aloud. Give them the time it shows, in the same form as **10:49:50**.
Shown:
**8:20:03**
